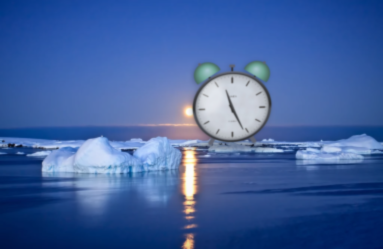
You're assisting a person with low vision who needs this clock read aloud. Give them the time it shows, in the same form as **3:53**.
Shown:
**11:26**
